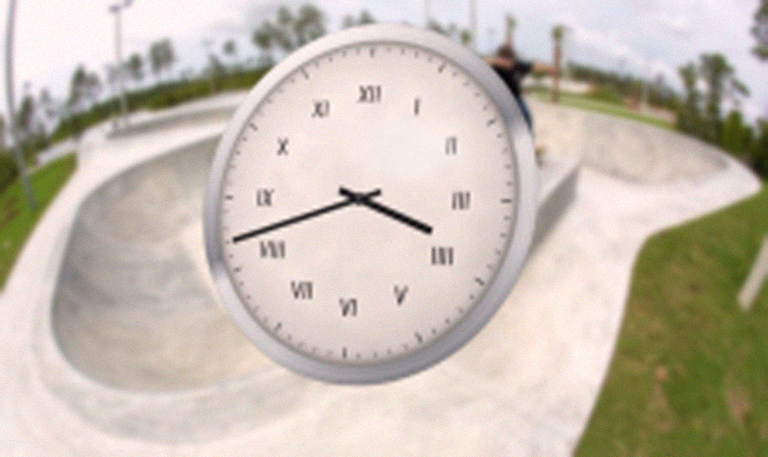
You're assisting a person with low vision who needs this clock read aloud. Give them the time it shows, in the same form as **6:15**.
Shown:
**3:42**
